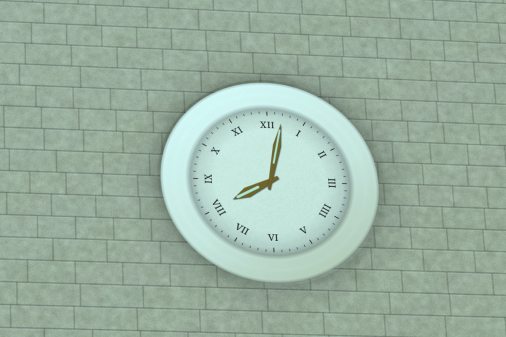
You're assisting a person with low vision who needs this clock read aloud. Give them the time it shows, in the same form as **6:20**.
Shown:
**8:02**
